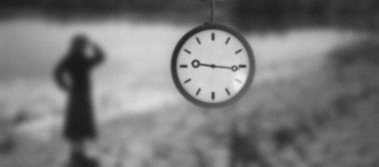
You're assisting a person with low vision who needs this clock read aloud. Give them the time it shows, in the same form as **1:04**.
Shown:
**9:16**
